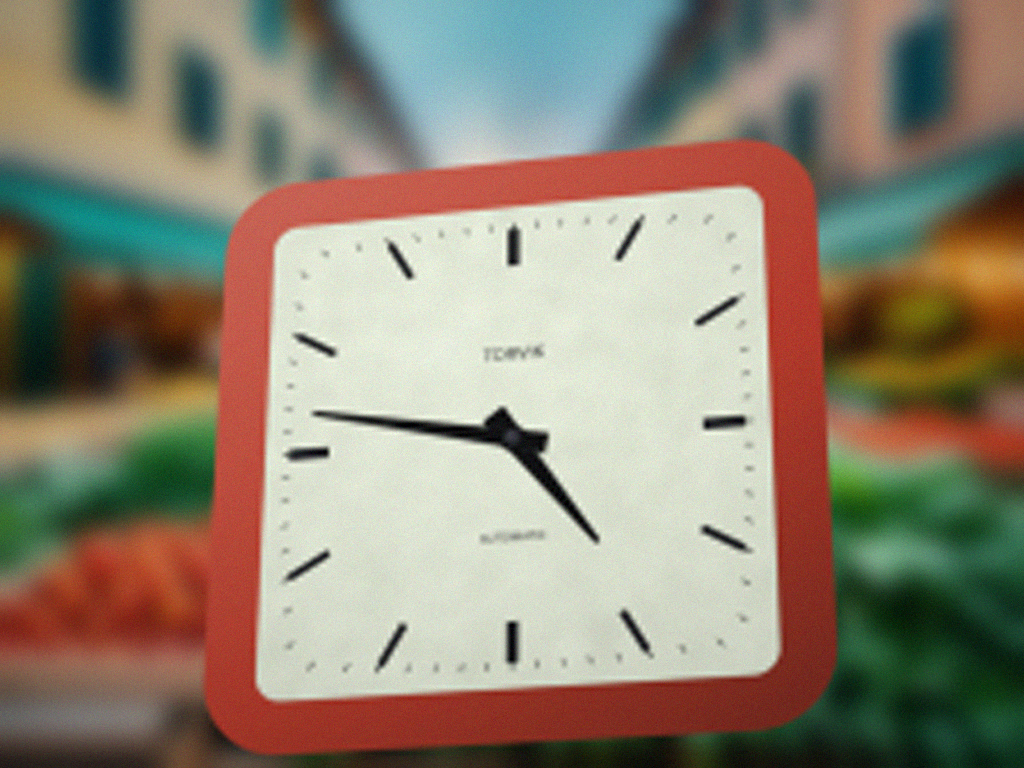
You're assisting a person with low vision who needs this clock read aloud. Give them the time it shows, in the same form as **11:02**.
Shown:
**4:47**
